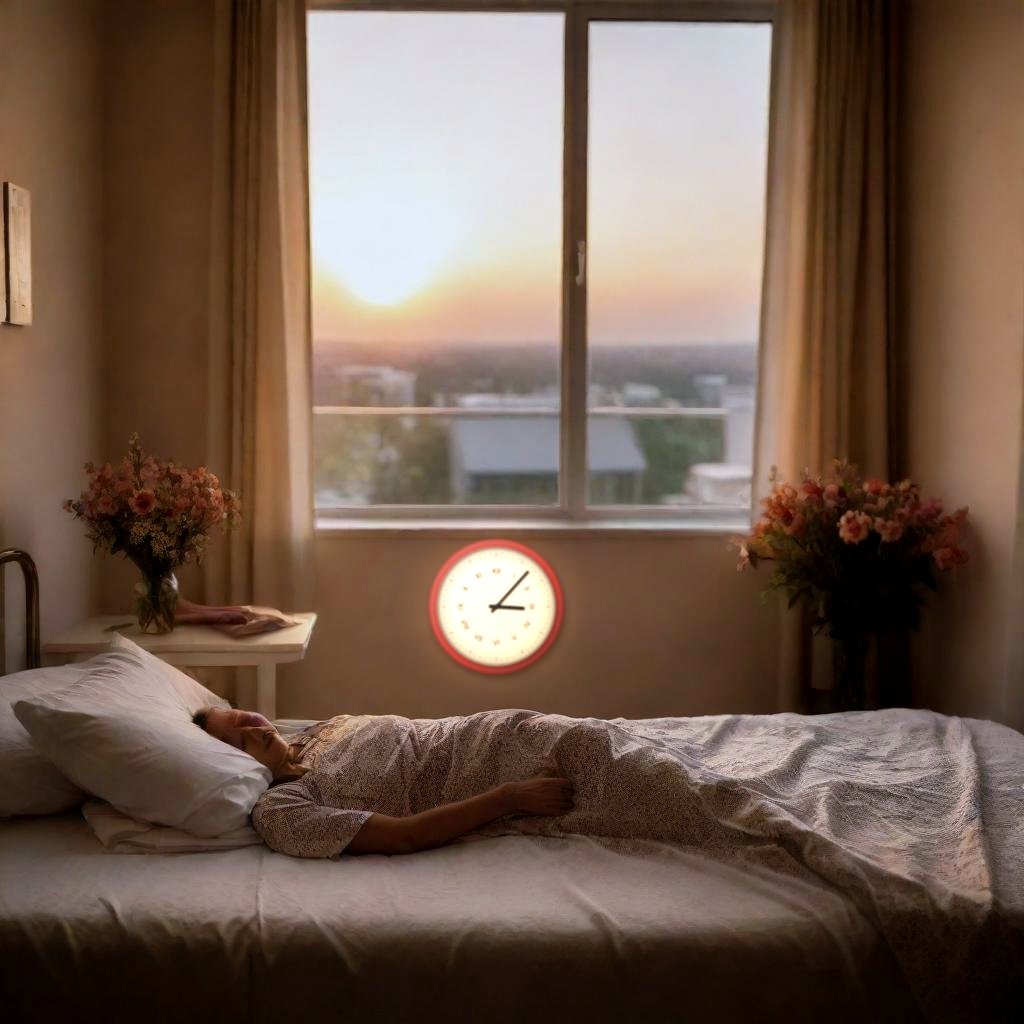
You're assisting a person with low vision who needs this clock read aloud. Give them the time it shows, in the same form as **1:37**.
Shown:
**3:07**
